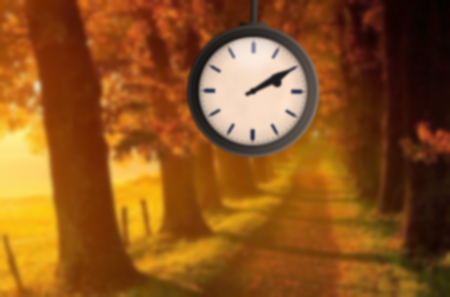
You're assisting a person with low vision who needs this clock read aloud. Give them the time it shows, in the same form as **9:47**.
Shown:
**2:10**
